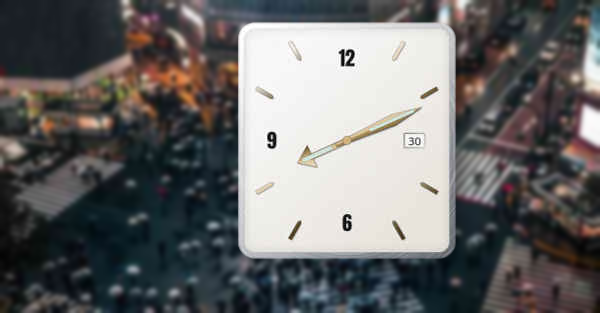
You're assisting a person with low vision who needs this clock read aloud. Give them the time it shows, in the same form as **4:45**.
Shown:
**8:11**
